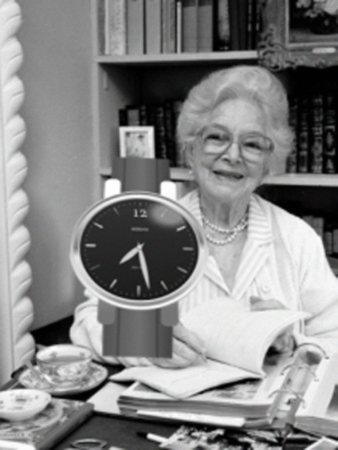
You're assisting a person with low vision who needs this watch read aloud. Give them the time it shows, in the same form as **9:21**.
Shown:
**7:28**
